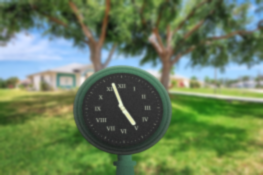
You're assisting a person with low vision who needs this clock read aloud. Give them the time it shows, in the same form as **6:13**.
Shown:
**4:57**
